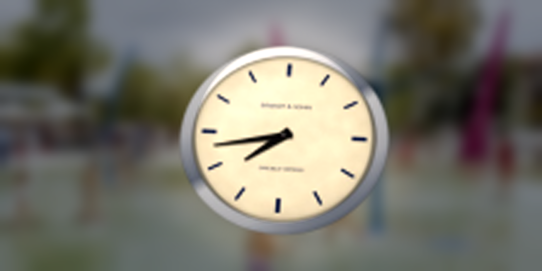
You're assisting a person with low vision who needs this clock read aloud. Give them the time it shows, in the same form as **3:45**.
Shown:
**7:43**
